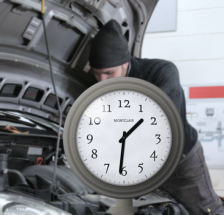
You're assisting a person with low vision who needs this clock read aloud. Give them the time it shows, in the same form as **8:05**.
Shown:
**1:31**
